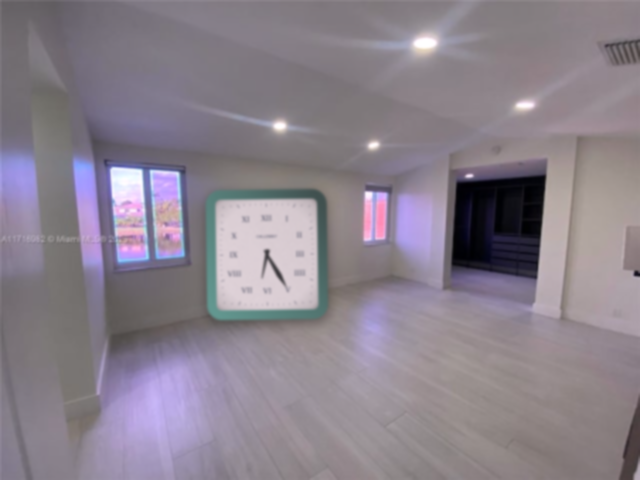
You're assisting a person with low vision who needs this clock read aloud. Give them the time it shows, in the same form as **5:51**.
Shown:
**6:25**
